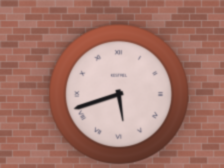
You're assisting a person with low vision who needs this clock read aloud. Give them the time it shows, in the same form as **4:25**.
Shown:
**5:42**
